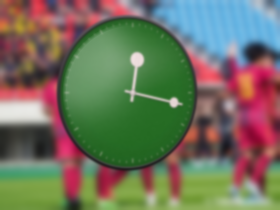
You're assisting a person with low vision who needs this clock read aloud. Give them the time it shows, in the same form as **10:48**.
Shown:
**12:17**
